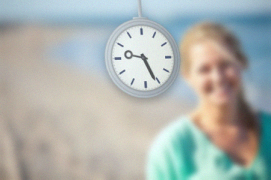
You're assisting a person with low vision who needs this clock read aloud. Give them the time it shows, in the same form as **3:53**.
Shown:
**9:26**
